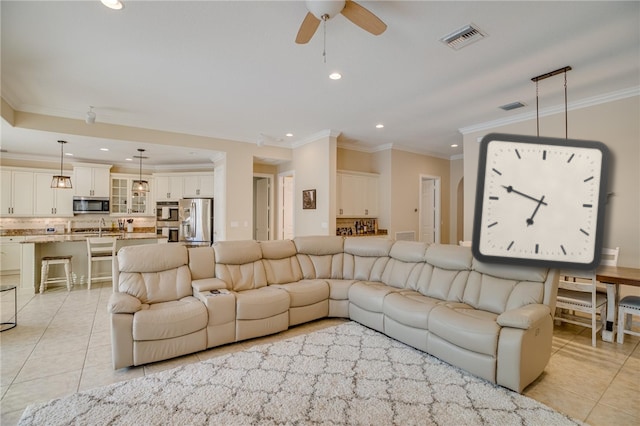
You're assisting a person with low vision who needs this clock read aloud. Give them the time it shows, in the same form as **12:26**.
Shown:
**6:48**
